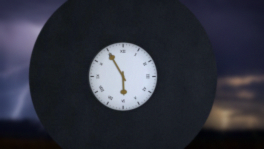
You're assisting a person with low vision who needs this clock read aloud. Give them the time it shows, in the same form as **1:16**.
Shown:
**5:55**
